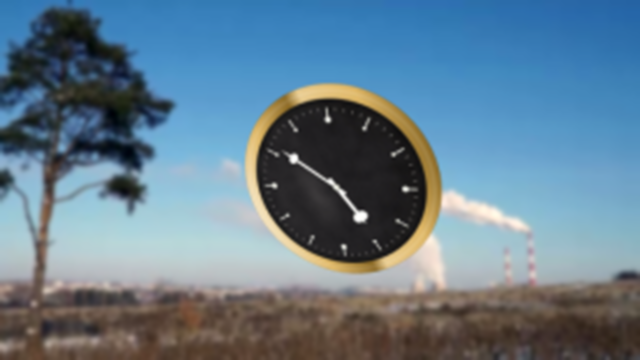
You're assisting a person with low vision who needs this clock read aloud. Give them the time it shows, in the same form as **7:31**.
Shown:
**4:51**
